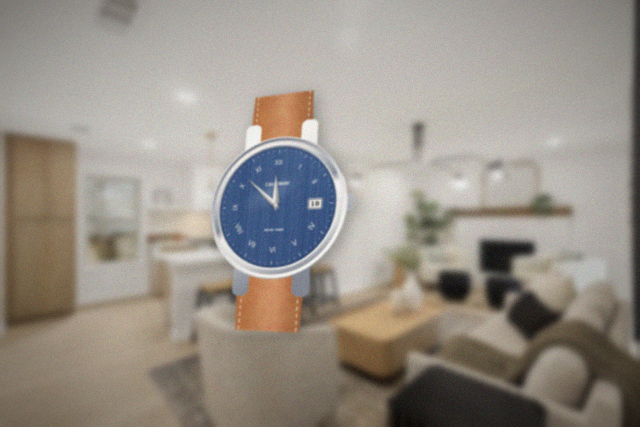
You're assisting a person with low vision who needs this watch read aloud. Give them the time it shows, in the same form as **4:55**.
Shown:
**11:52**
